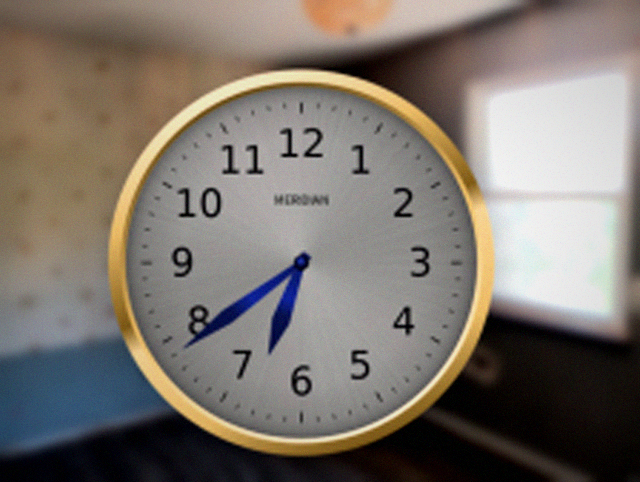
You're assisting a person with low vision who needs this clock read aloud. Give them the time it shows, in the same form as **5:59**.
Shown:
**6:39**
